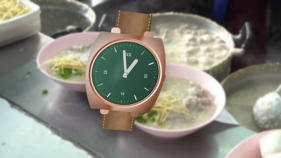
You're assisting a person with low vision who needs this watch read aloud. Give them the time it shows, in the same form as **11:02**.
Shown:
**12:58**
